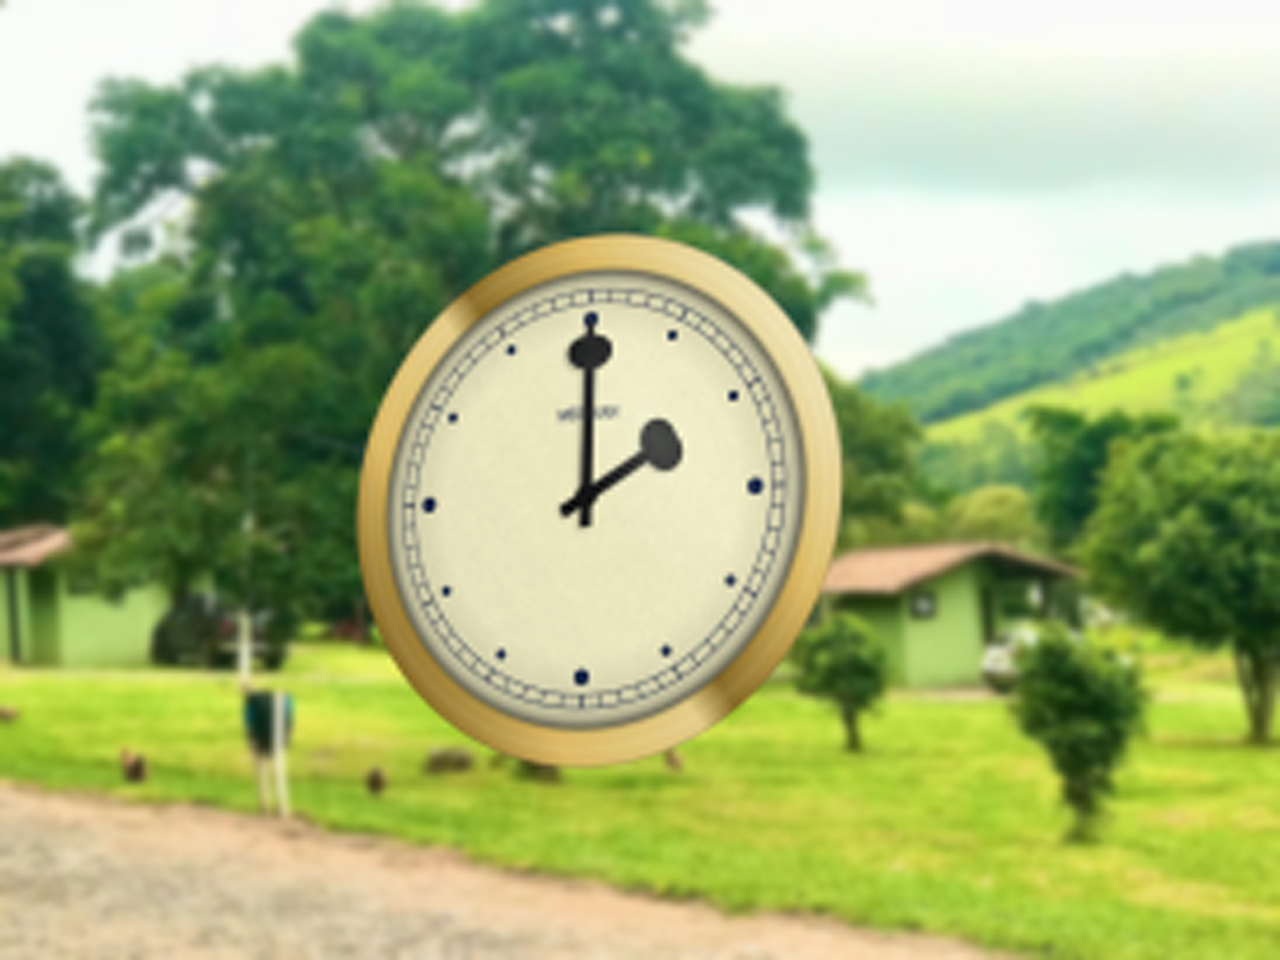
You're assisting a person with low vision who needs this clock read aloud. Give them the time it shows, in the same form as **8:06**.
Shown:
**2:00**
